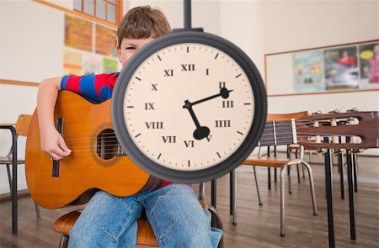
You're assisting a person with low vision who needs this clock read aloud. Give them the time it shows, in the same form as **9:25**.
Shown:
**5:12**
